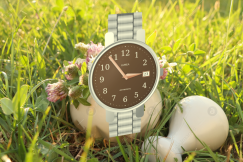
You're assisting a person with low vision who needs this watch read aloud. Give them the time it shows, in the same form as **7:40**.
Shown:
**2:54**
